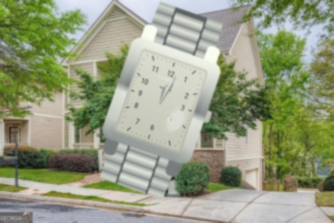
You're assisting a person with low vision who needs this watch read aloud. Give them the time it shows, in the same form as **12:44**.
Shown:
**12:02**
